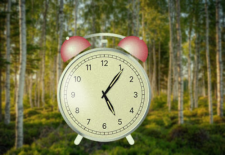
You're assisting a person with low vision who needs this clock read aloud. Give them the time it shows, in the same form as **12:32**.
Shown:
**5:06**
